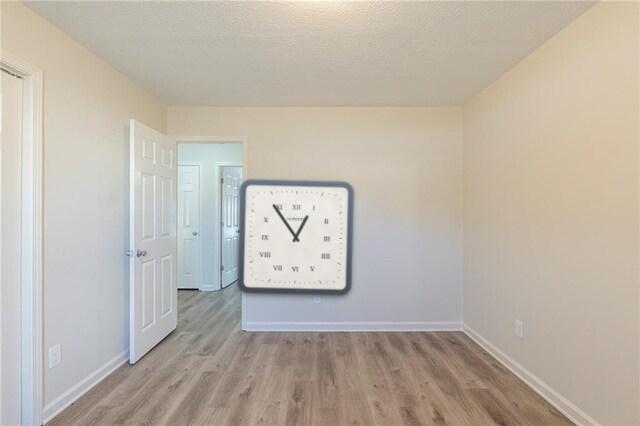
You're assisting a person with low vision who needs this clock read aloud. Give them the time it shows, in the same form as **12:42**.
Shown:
**12:54**
